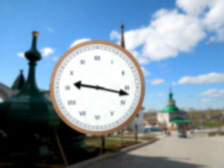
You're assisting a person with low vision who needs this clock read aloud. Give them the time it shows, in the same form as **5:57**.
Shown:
**9:17**
